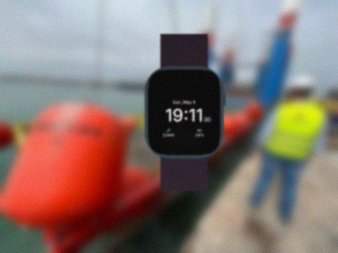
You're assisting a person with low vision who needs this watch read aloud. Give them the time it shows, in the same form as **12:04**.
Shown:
**19:11**
